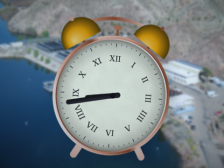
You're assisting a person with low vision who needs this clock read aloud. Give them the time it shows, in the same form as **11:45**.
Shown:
**8:43**
